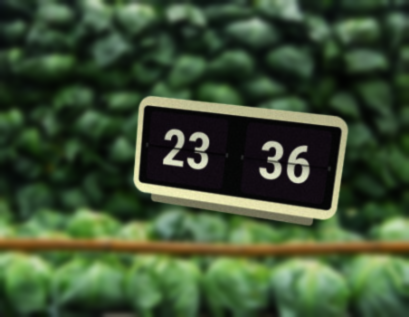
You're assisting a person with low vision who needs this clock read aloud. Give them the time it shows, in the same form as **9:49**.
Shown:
**23:36**
